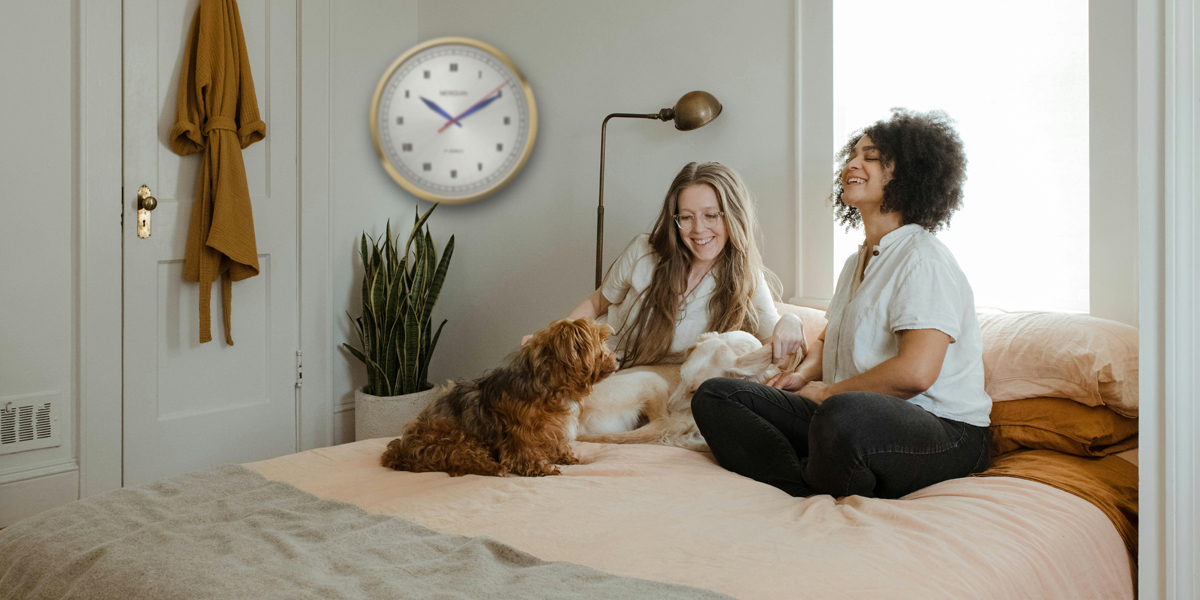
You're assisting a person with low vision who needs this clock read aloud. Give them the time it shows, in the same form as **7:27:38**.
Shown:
**10:10:09**
